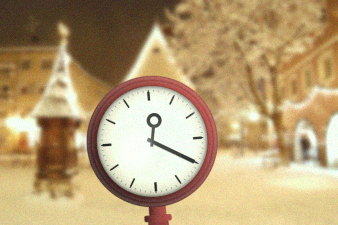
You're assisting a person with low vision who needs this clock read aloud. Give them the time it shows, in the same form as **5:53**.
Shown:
**12:20**
